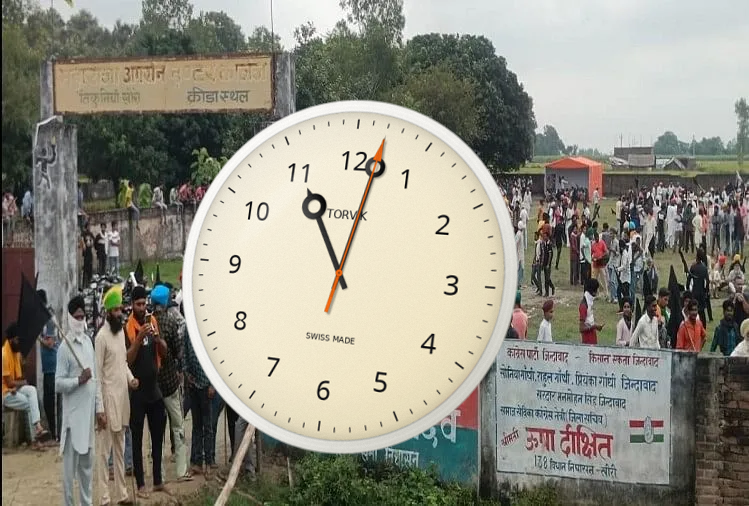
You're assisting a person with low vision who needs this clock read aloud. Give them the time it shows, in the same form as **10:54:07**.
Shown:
**11:02:02**
